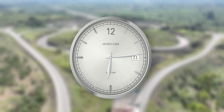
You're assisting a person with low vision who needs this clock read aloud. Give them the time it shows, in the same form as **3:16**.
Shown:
**6:14**
